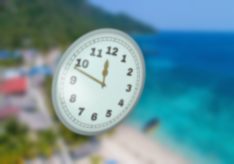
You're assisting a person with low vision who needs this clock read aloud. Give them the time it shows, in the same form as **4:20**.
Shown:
**11:48**
